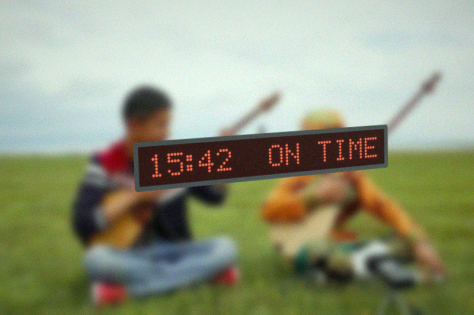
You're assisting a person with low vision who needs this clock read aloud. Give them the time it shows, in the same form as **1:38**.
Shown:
**15:42**
